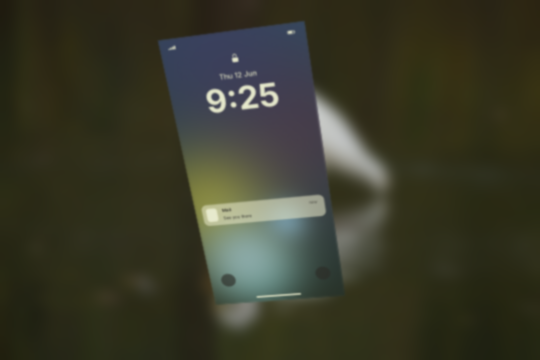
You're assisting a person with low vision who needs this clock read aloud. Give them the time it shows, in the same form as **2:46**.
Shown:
**9:25**
